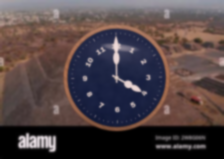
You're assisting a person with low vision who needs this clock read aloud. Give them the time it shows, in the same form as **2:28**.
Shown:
**4:00**
